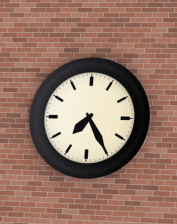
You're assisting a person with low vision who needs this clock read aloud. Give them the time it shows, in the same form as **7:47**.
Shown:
**7:25**
